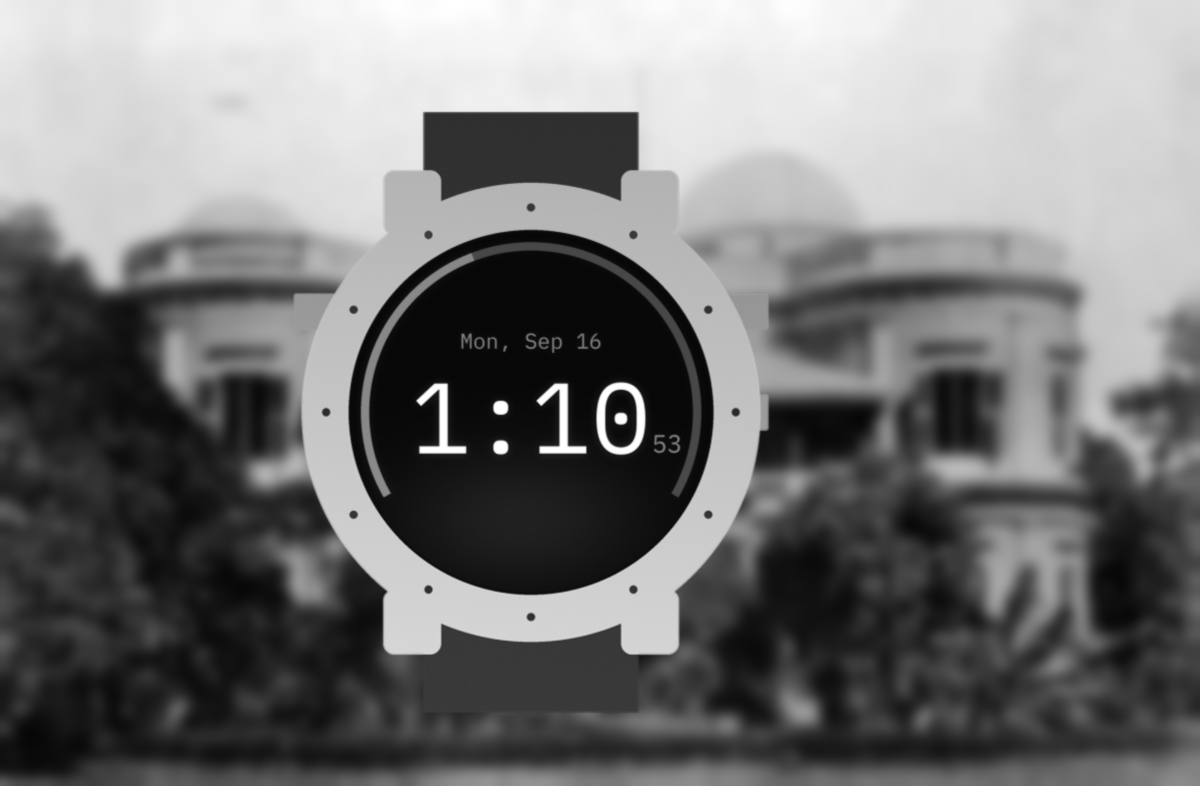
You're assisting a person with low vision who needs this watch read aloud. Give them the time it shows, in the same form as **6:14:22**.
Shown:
**1:10:53**
